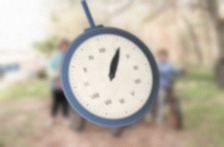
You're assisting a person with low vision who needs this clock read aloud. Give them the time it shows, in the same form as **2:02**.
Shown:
**1:06**
